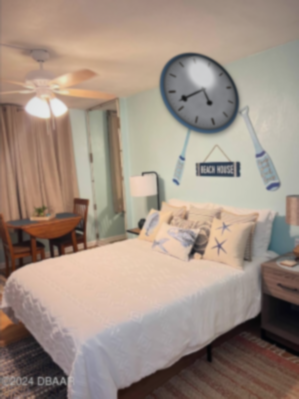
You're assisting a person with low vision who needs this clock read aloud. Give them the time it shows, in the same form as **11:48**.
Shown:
**5:42**
